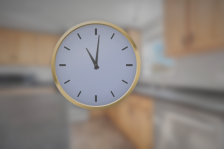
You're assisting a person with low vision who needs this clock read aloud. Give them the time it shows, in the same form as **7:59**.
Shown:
**11:01**
